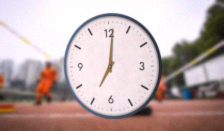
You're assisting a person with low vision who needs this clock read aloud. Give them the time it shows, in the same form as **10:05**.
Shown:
**7:01**
